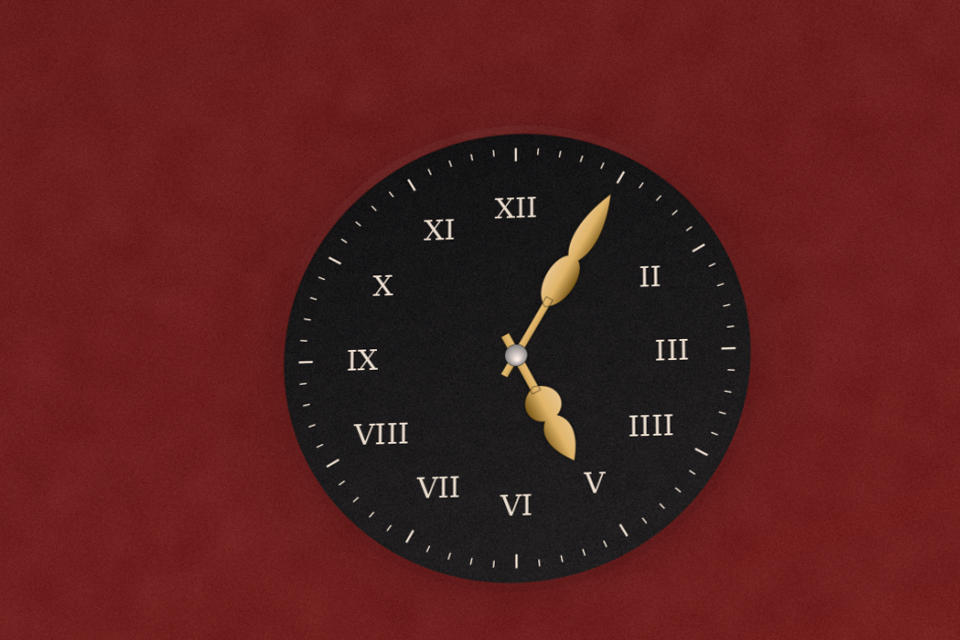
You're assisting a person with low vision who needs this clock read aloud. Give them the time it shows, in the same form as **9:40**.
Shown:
**5:05**
